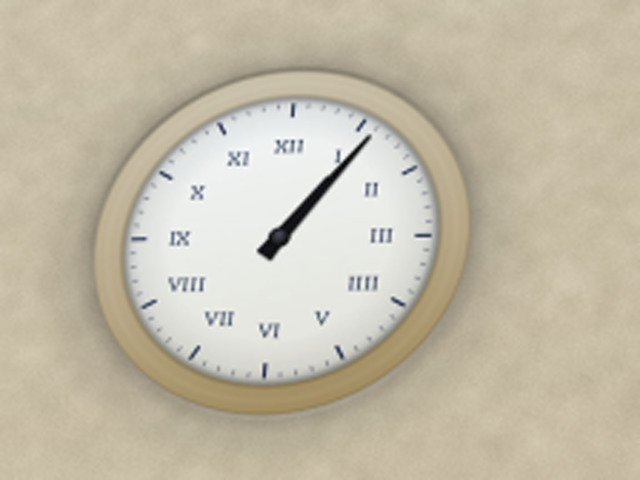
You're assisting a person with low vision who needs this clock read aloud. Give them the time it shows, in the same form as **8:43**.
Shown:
**1:06**
